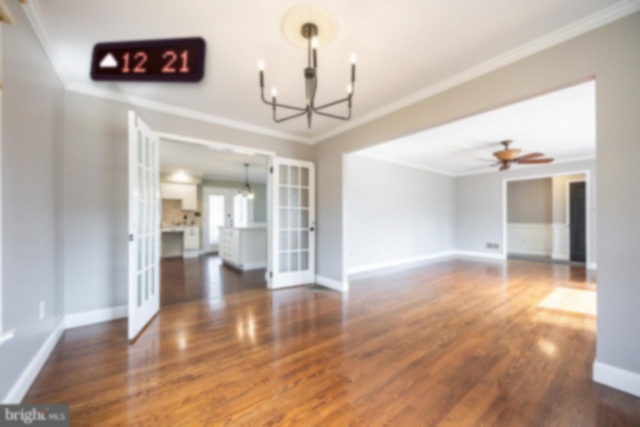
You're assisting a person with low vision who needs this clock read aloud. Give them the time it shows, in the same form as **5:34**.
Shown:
**12:21**
